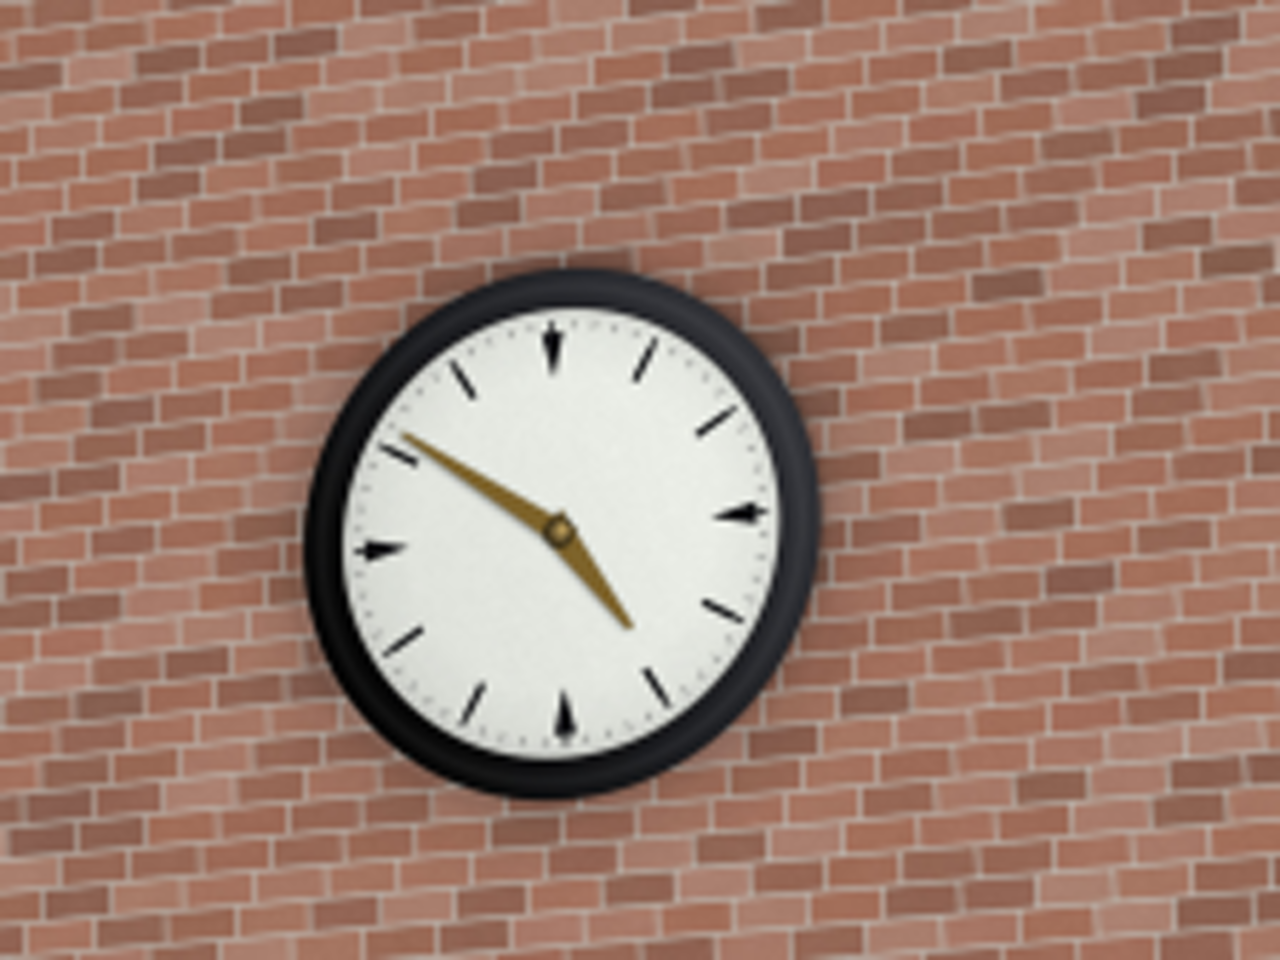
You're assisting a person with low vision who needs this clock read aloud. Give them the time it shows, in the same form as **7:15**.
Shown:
**4:51**
